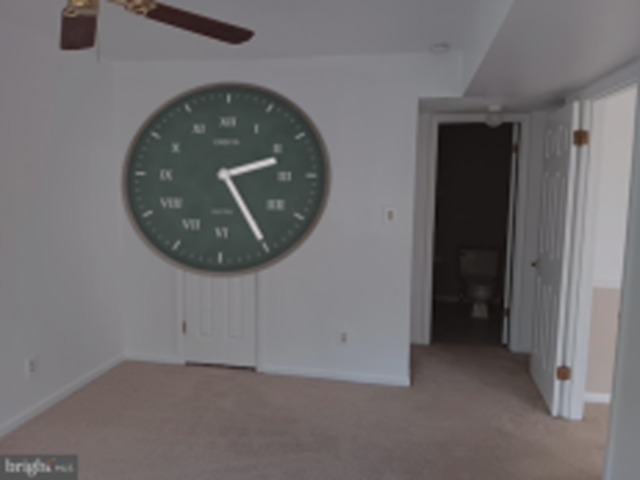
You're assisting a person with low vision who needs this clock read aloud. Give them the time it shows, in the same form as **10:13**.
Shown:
**2:25**
